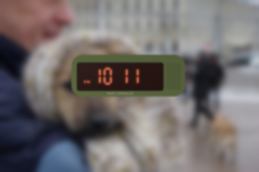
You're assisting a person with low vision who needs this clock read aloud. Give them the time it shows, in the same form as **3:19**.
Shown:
**10:11**
